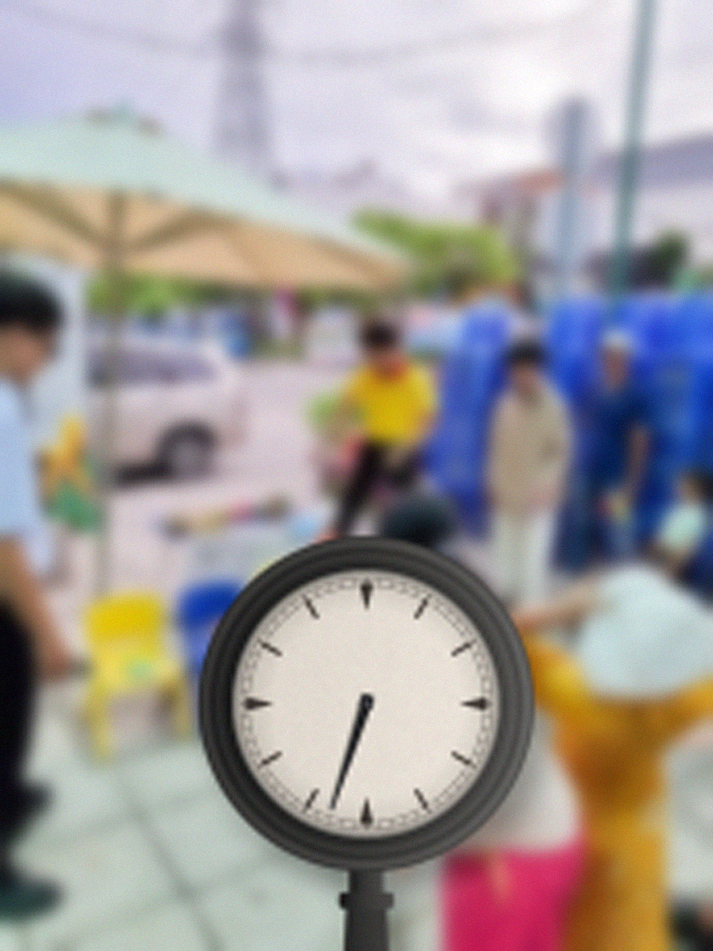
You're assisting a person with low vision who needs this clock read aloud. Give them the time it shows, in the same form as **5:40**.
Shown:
**6:33**
